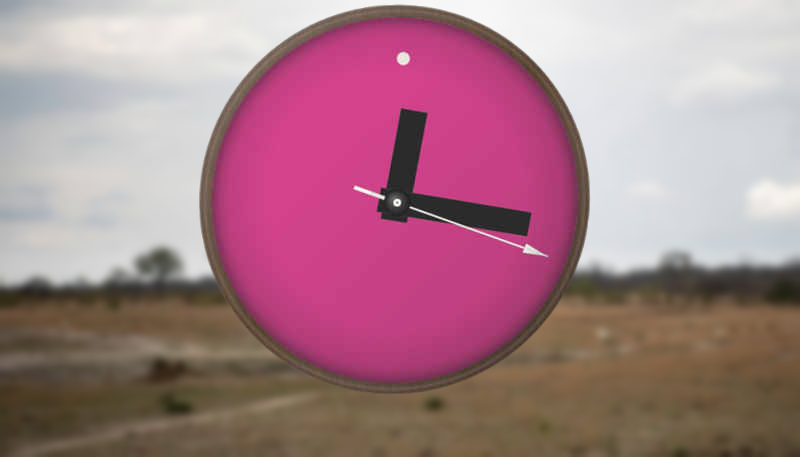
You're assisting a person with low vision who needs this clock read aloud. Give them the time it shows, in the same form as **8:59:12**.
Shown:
**12:16:18**
